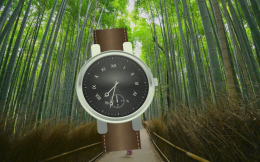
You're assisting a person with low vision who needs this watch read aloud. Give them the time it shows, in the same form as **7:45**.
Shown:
**7:33**
